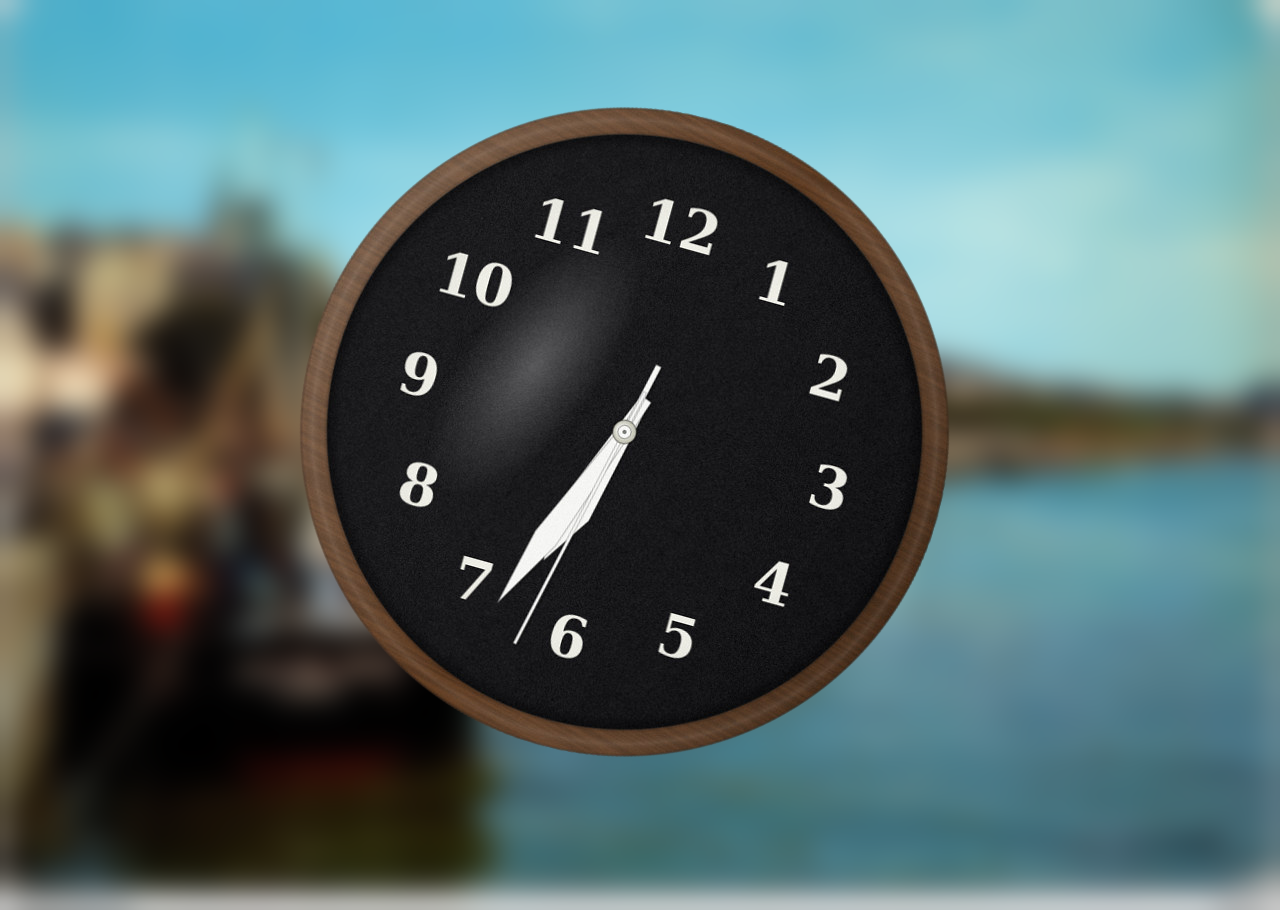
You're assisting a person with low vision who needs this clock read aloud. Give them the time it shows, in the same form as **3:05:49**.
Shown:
**6:33:32**
